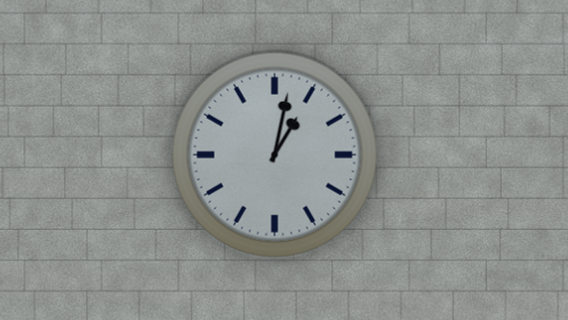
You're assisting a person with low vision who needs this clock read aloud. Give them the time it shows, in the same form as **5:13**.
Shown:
**1:02**
